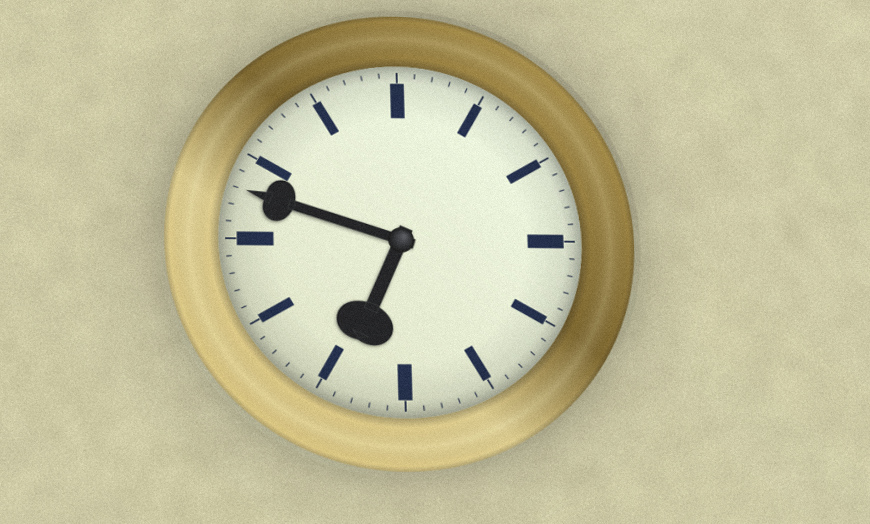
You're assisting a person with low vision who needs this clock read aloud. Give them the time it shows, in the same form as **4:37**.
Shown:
**6:48**
